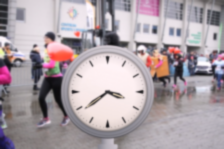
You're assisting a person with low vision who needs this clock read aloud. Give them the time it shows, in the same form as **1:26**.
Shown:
**3:39**
